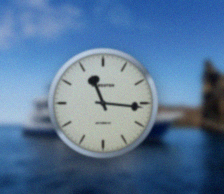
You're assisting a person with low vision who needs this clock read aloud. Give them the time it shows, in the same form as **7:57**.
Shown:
**11:16**
